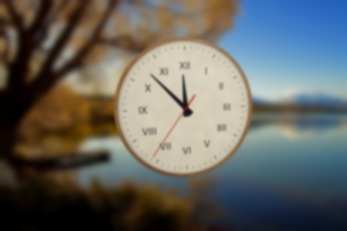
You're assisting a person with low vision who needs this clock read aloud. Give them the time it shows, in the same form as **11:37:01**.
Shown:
**11:52:36**
